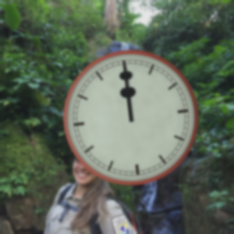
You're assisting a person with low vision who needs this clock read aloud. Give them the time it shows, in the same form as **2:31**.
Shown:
**12:00**
